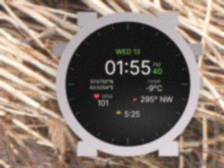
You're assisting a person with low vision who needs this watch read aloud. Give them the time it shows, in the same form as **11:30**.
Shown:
**1:55**
